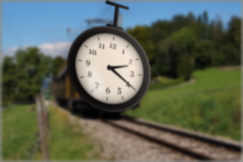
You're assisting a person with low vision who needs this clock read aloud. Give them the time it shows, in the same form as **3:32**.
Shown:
**2:20**
